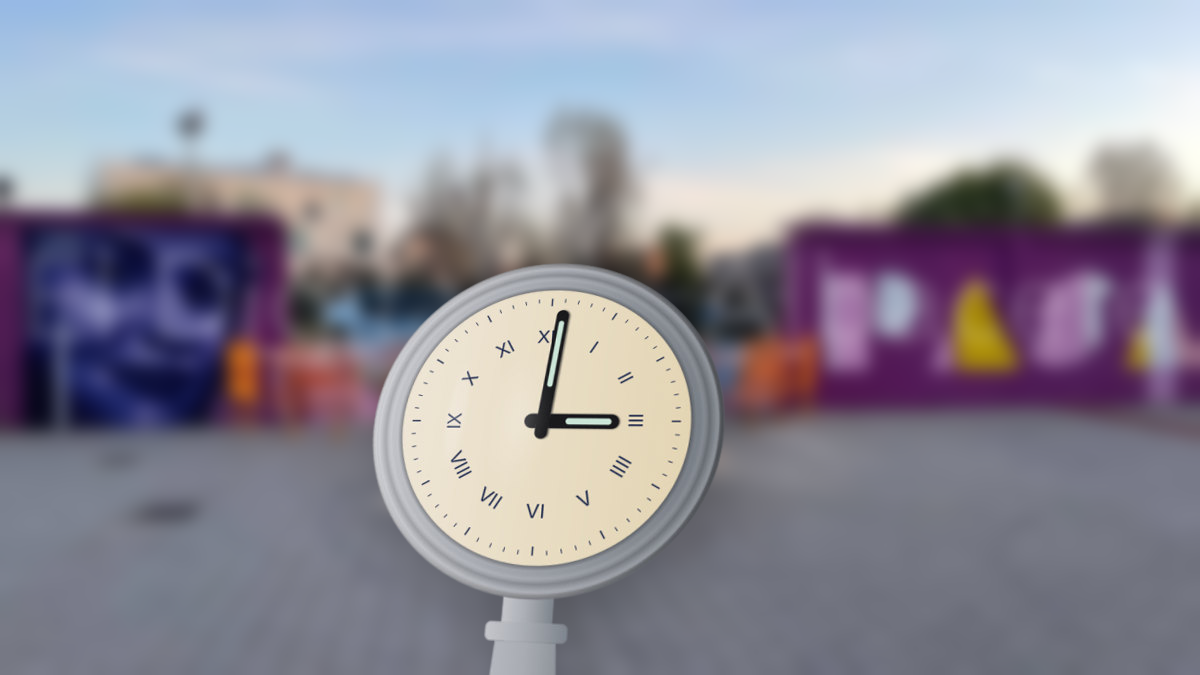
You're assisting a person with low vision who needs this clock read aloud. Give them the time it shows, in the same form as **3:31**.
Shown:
**3:01**
